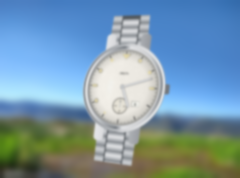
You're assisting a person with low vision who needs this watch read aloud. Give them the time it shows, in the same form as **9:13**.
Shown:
**5:12**
